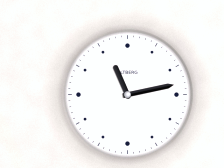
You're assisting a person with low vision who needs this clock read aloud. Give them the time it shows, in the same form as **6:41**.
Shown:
**11:13**
